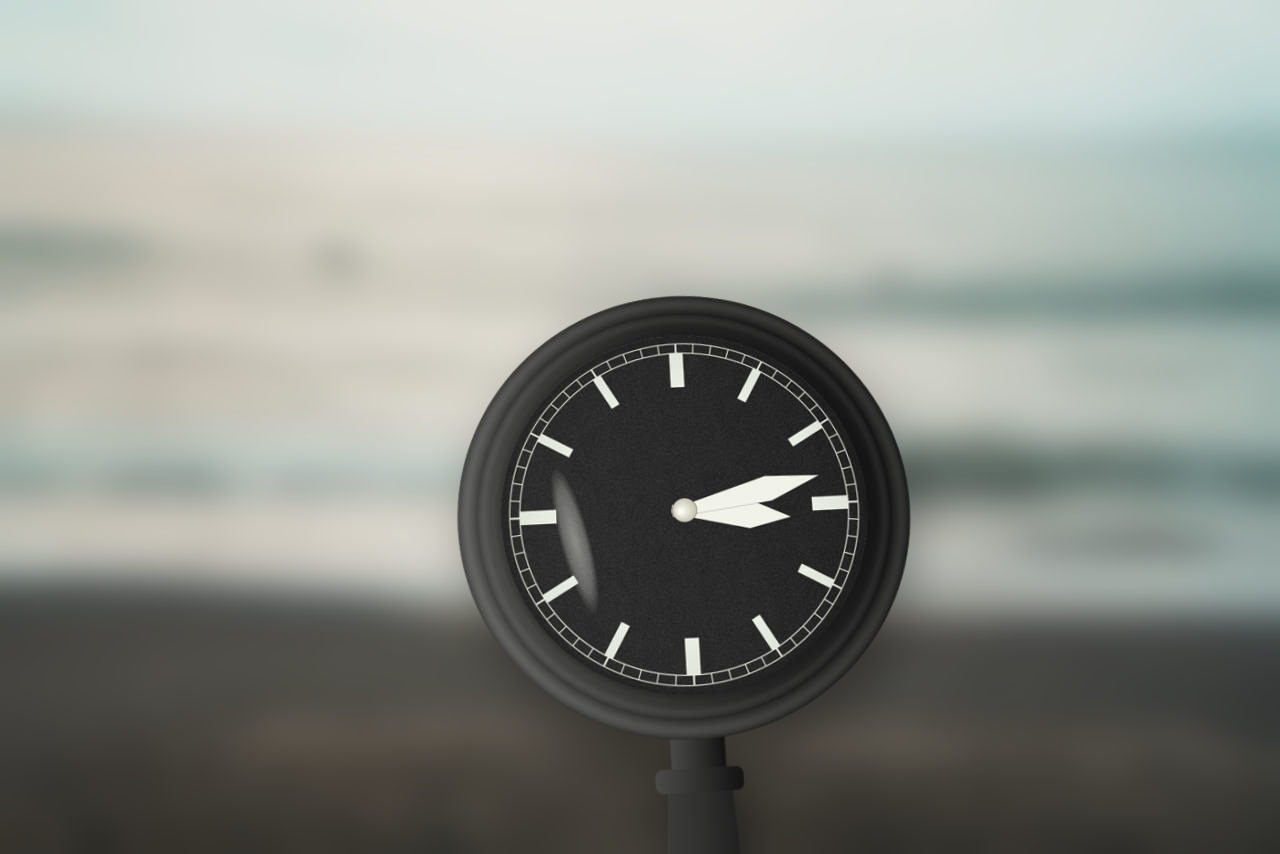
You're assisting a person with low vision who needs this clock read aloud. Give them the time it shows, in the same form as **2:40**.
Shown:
**3:13**
